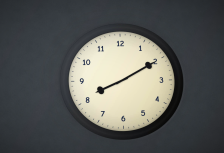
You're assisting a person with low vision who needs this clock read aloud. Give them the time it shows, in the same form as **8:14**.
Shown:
**8:10**
